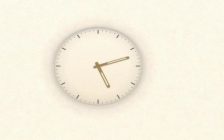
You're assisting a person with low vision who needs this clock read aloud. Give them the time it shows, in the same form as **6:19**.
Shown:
**5:12**
